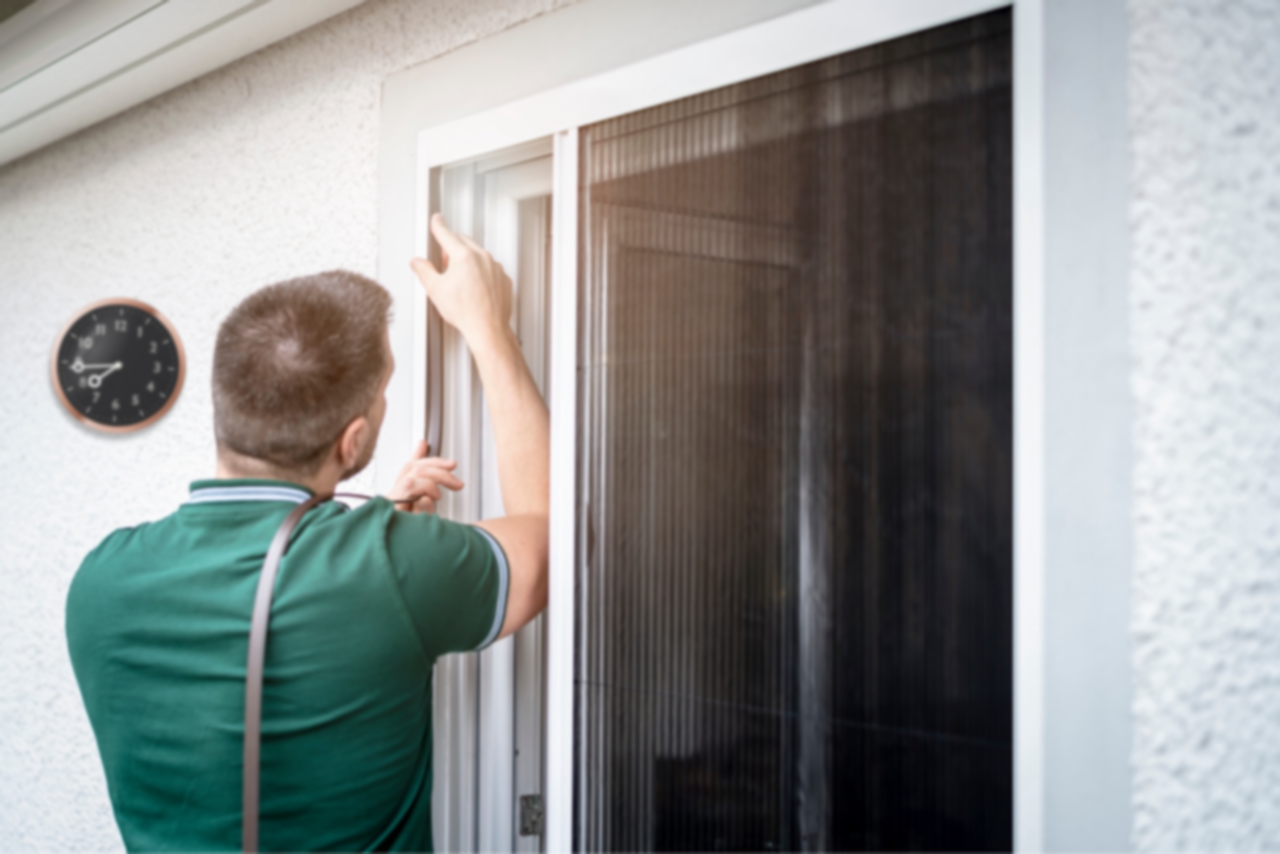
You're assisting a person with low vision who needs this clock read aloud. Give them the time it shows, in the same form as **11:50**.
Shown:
**7:44**
